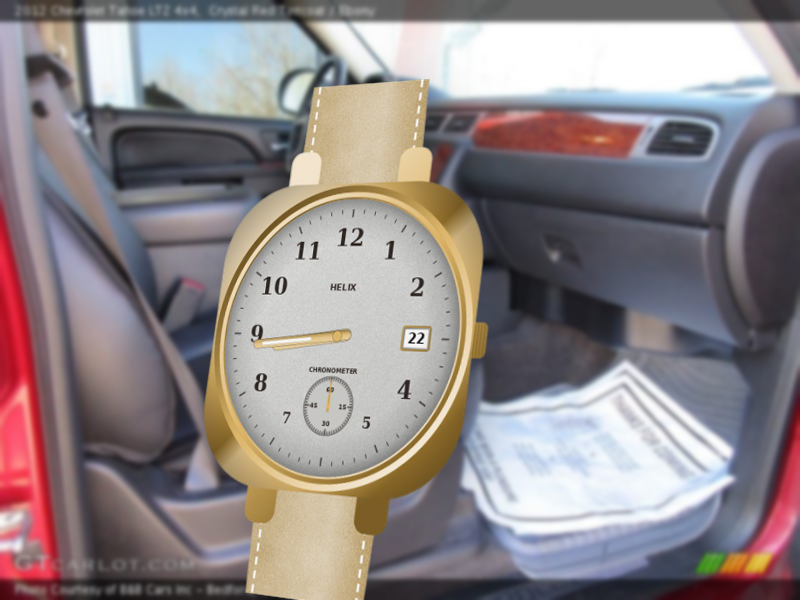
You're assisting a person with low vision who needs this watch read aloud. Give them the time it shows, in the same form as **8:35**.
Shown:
**8:44**
